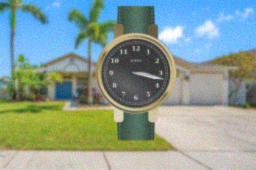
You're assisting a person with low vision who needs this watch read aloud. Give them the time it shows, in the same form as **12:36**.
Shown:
**3:17**
